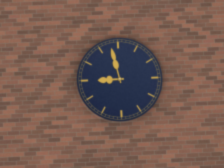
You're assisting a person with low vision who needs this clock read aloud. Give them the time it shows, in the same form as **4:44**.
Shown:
**8:58**
